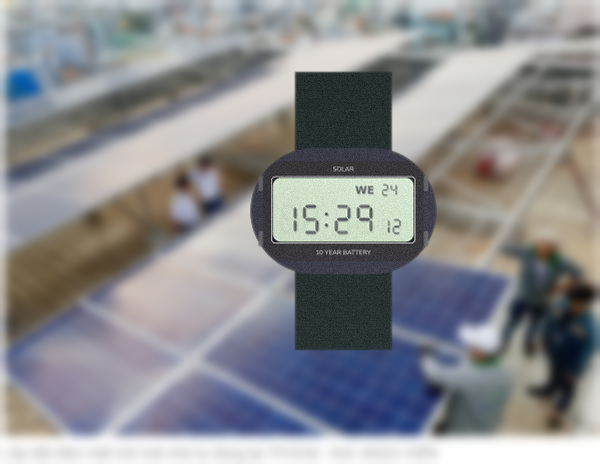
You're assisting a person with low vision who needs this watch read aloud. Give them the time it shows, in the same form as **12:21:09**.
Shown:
**15:29:12**
